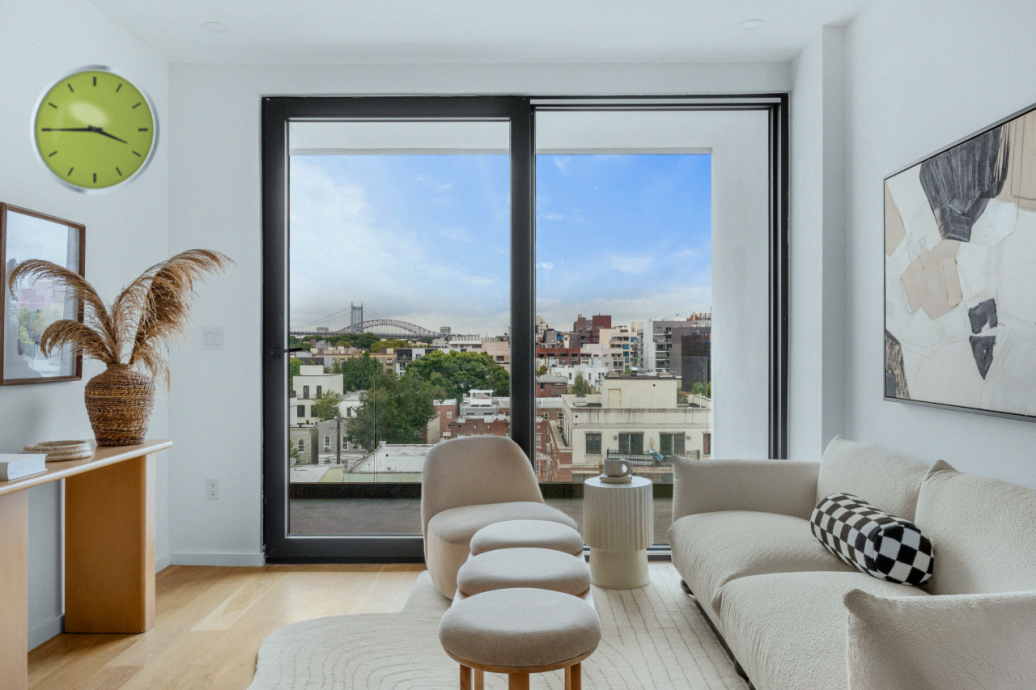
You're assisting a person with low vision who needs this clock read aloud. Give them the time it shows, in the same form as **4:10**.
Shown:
**3:45**
